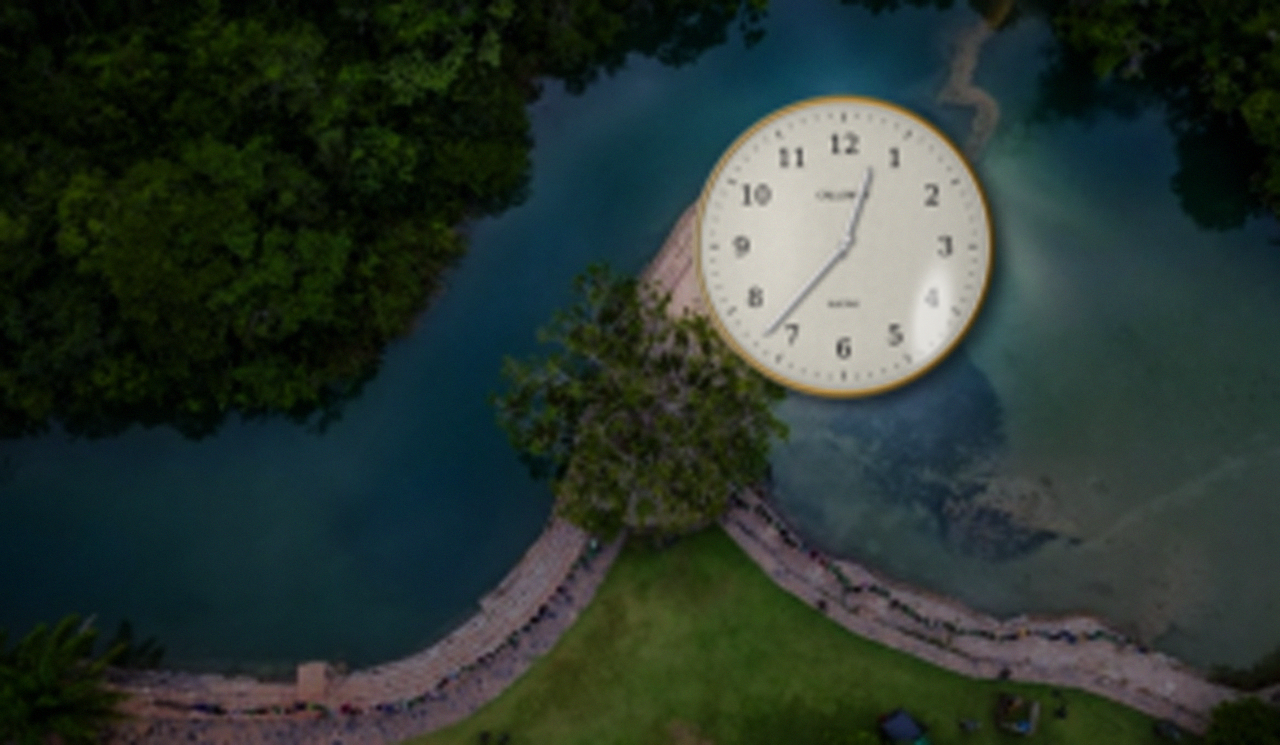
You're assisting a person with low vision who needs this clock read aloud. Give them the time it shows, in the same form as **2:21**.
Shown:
**12:37**
